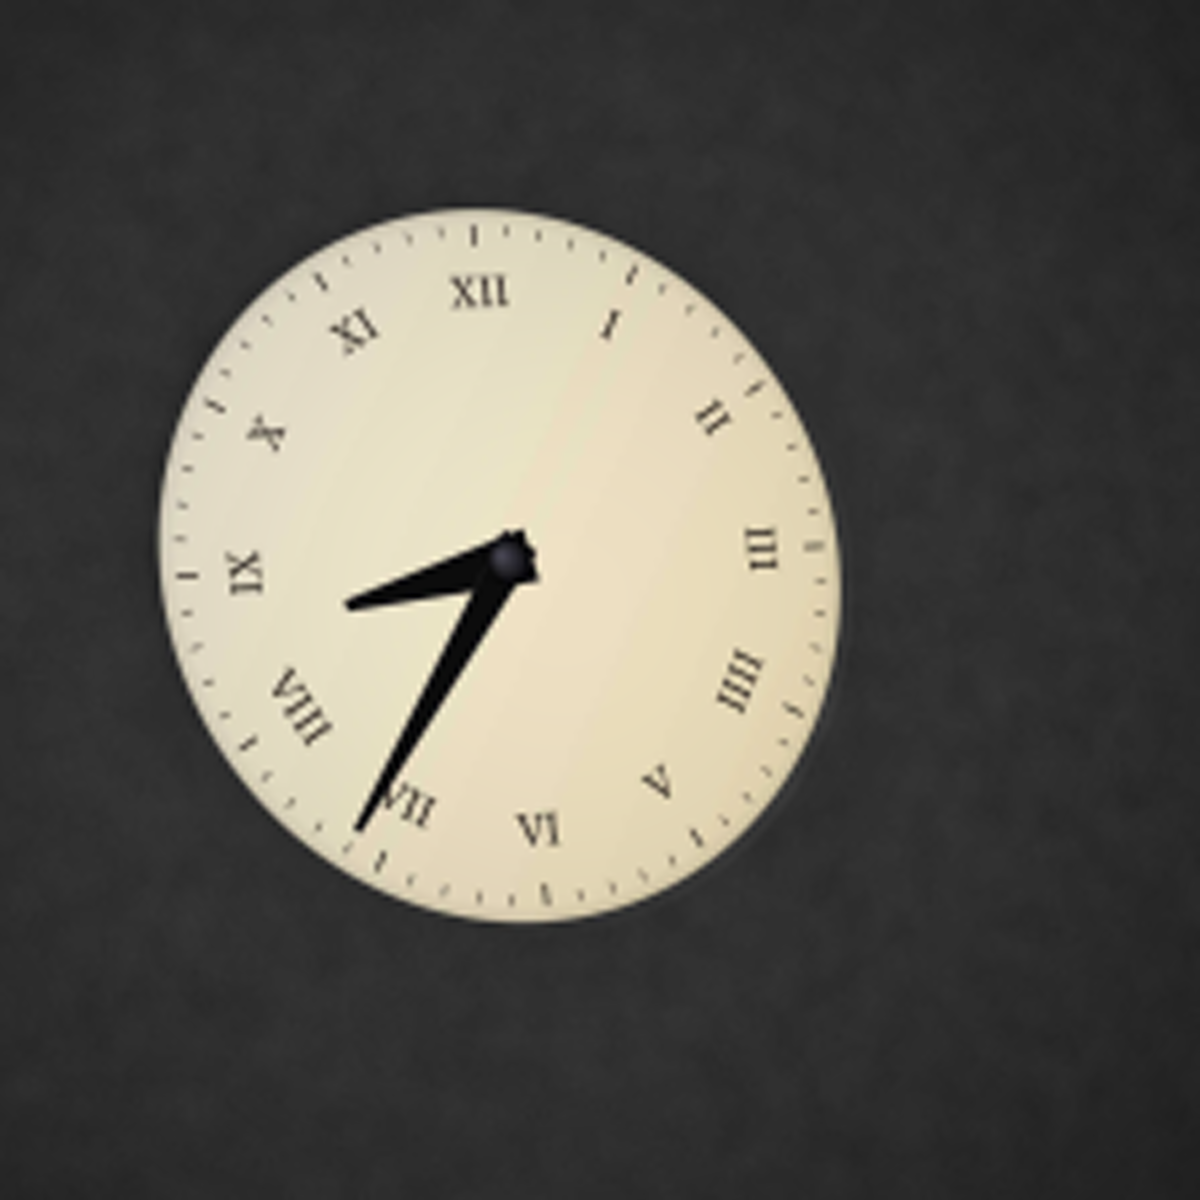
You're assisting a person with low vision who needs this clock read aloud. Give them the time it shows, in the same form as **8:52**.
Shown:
**8:36**
